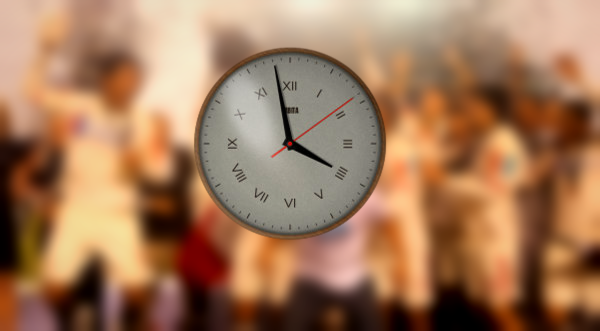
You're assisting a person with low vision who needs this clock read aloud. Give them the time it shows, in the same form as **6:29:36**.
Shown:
**3:58:09**
